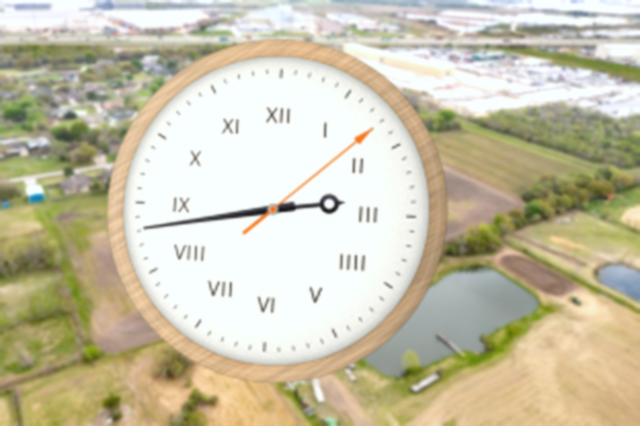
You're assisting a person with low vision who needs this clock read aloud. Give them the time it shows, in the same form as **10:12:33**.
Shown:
**2:43:08**
